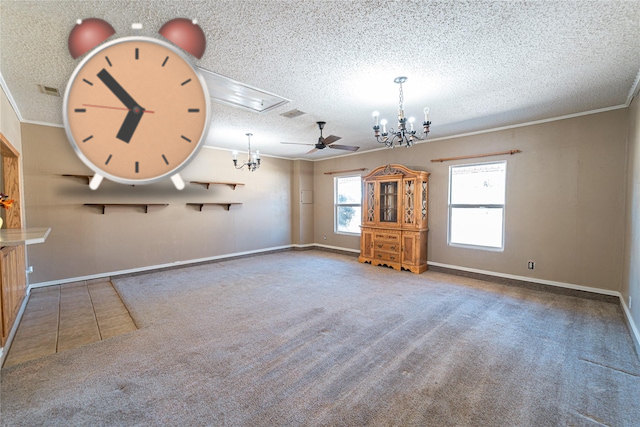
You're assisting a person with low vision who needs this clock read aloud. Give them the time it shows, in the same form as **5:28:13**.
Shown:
**6:52:46**
